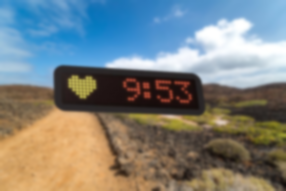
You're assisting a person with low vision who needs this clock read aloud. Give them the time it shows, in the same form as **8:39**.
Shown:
**9:53**
